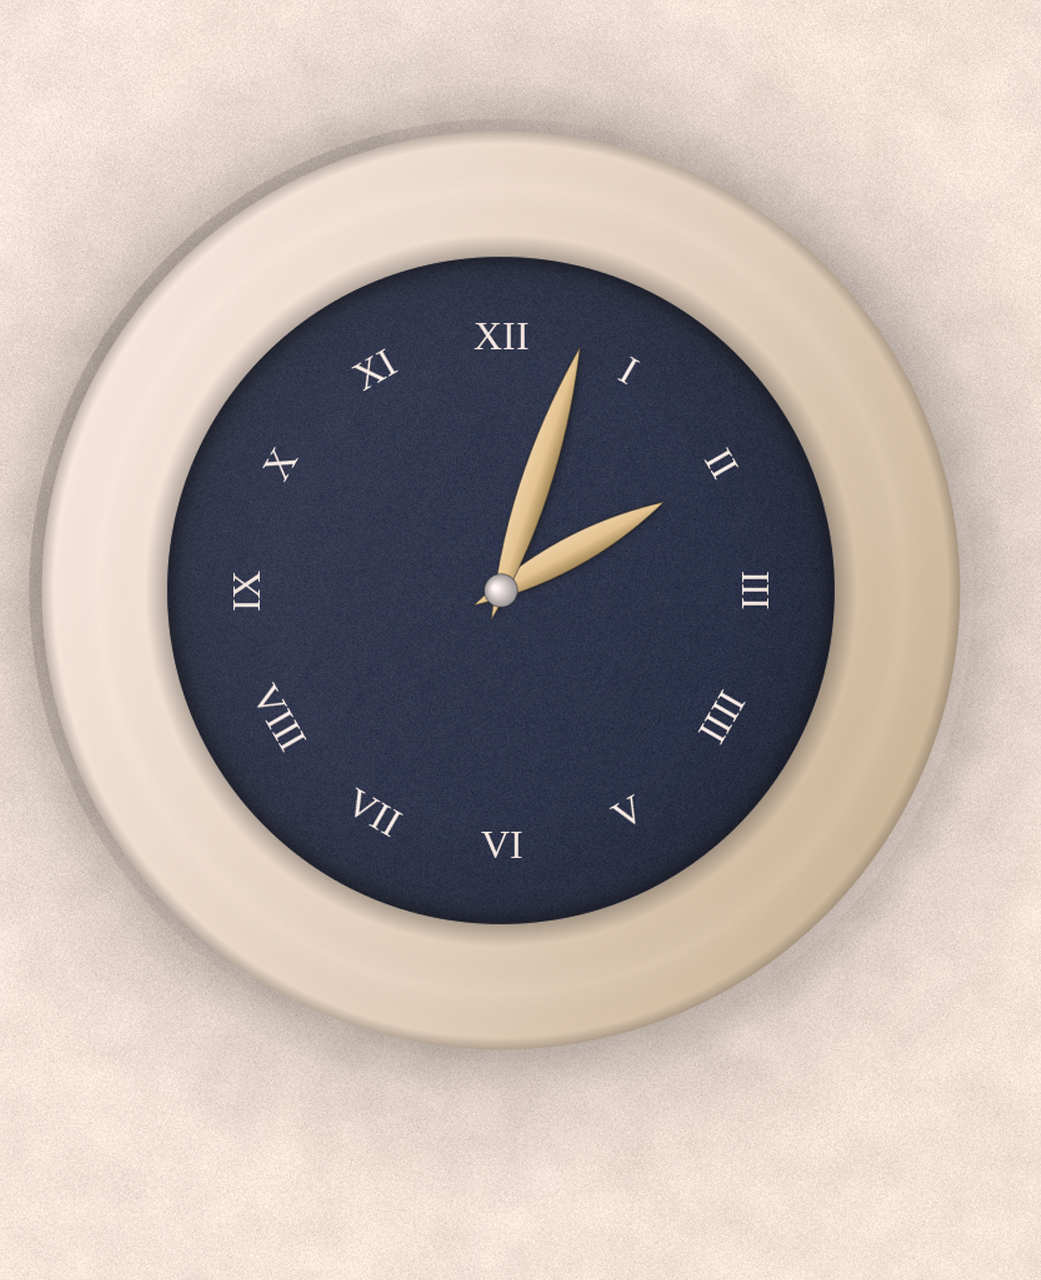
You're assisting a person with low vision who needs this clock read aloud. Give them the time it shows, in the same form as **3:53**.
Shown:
**2:03**
